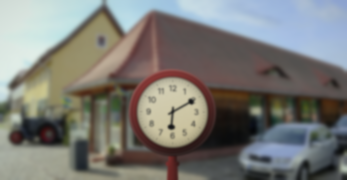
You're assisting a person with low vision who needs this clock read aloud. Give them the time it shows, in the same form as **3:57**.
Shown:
**6:10**
